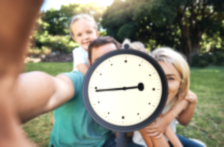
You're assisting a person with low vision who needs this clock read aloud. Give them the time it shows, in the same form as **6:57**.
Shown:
**2:44**
